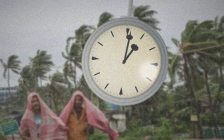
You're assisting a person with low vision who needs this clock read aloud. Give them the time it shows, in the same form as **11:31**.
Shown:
**1:01**
